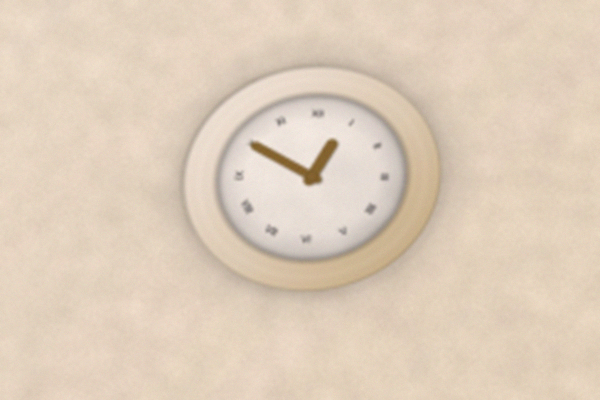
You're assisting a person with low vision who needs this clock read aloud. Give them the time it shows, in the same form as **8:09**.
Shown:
**12:50**
